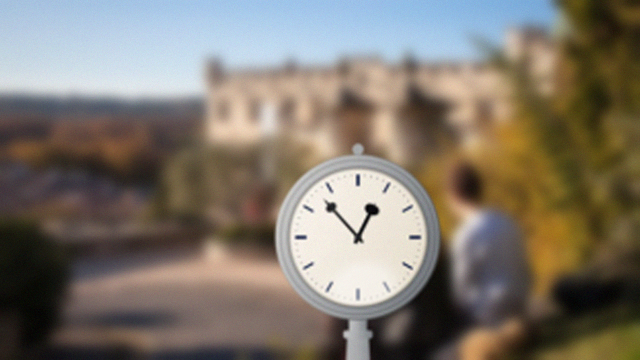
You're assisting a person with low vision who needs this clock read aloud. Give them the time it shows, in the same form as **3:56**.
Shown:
**12:53**
